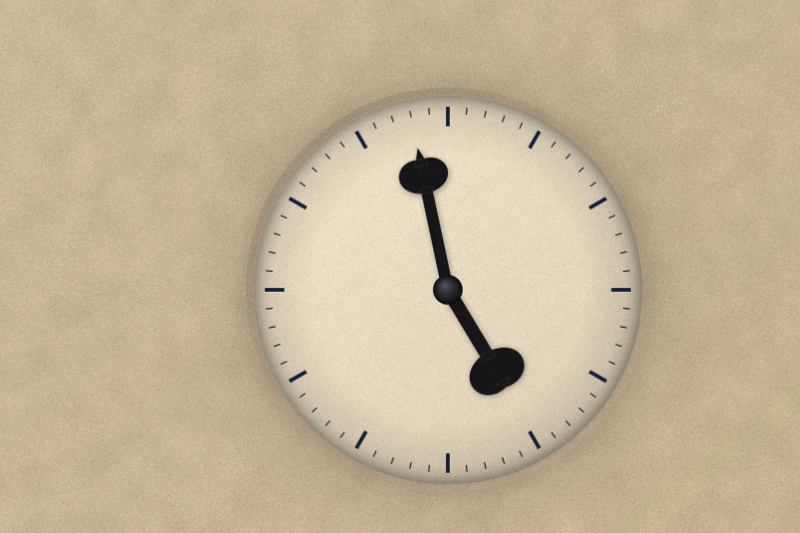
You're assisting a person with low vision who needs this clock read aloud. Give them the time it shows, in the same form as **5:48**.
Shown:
**4:58**
